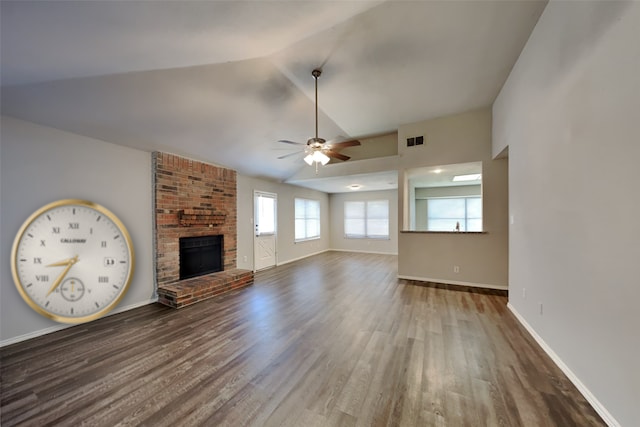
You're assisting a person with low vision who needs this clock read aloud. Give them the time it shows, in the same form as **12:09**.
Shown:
**8:36**
